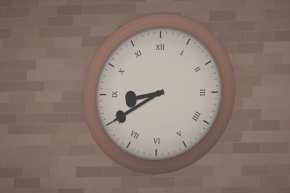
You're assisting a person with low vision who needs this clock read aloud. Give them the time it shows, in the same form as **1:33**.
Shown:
**8:40**
